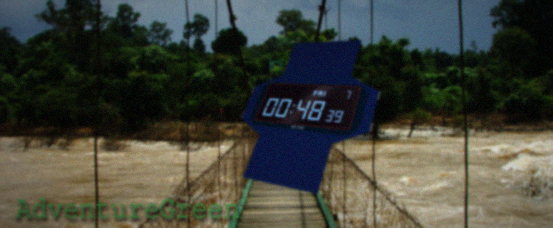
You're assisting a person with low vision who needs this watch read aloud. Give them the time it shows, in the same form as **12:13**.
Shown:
**0:48**
